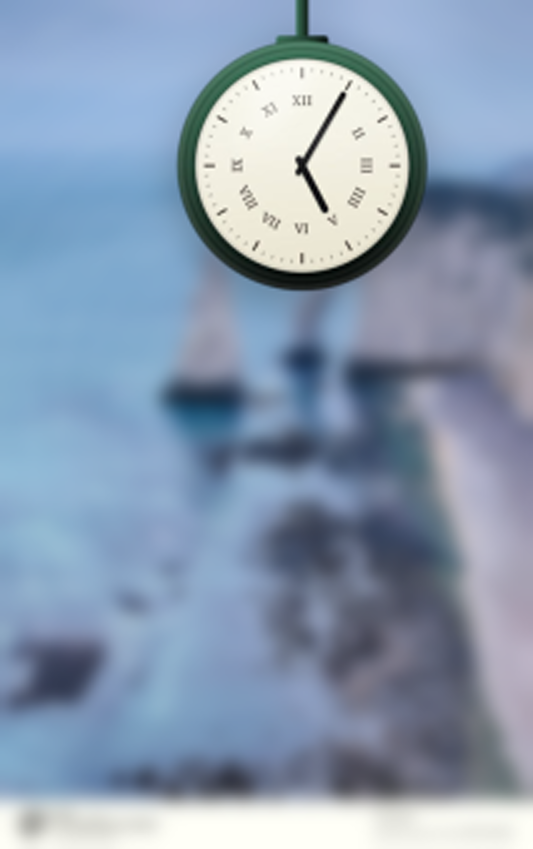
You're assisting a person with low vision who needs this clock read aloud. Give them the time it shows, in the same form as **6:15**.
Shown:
**5:05**
